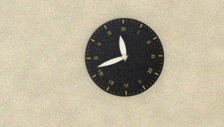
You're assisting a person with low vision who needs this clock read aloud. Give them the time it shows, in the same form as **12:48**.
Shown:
**11:42**
